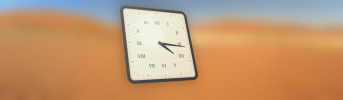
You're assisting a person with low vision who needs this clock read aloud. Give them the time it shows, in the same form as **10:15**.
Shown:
**4:16**
